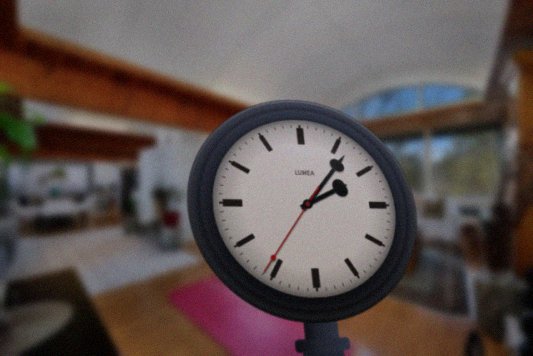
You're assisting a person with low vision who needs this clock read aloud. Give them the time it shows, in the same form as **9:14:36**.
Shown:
**2:06:36**
